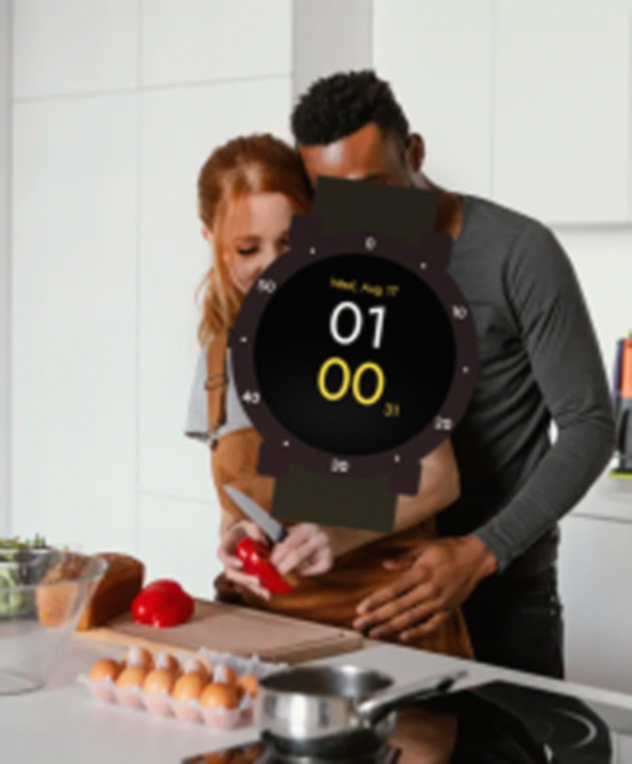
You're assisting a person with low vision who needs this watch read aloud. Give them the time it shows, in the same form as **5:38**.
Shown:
**1:00**
